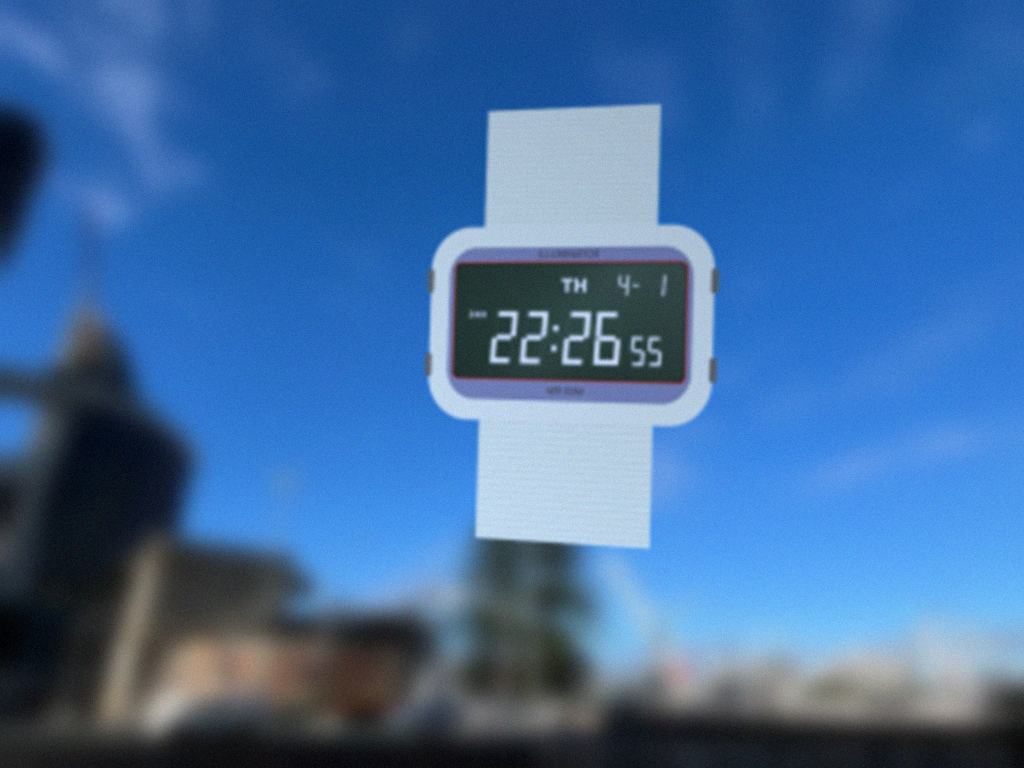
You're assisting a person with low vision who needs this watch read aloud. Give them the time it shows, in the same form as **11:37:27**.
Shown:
**22:26:55**
